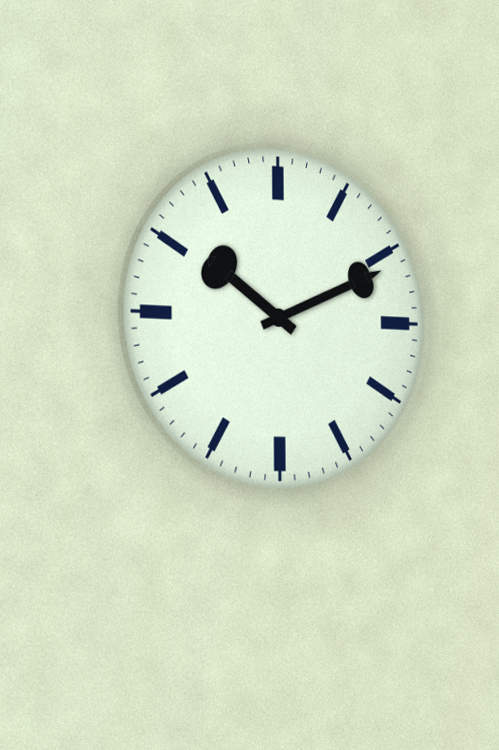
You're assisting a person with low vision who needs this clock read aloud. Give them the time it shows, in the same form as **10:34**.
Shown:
**10:11**
